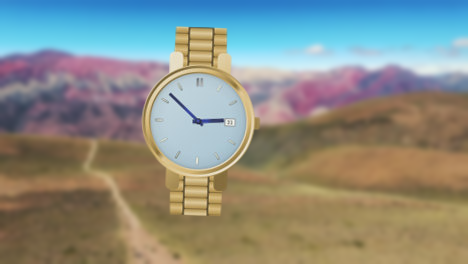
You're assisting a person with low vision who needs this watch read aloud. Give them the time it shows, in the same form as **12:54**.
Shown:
**2:52**
